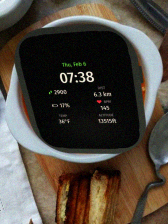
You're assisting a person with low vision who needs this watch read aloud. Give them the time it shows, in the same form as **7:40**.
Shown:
**7:38**
